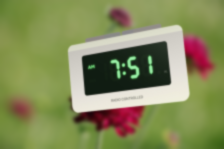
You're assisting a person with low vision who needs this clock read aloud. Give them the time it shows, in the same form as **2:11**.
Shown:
**7:51**
